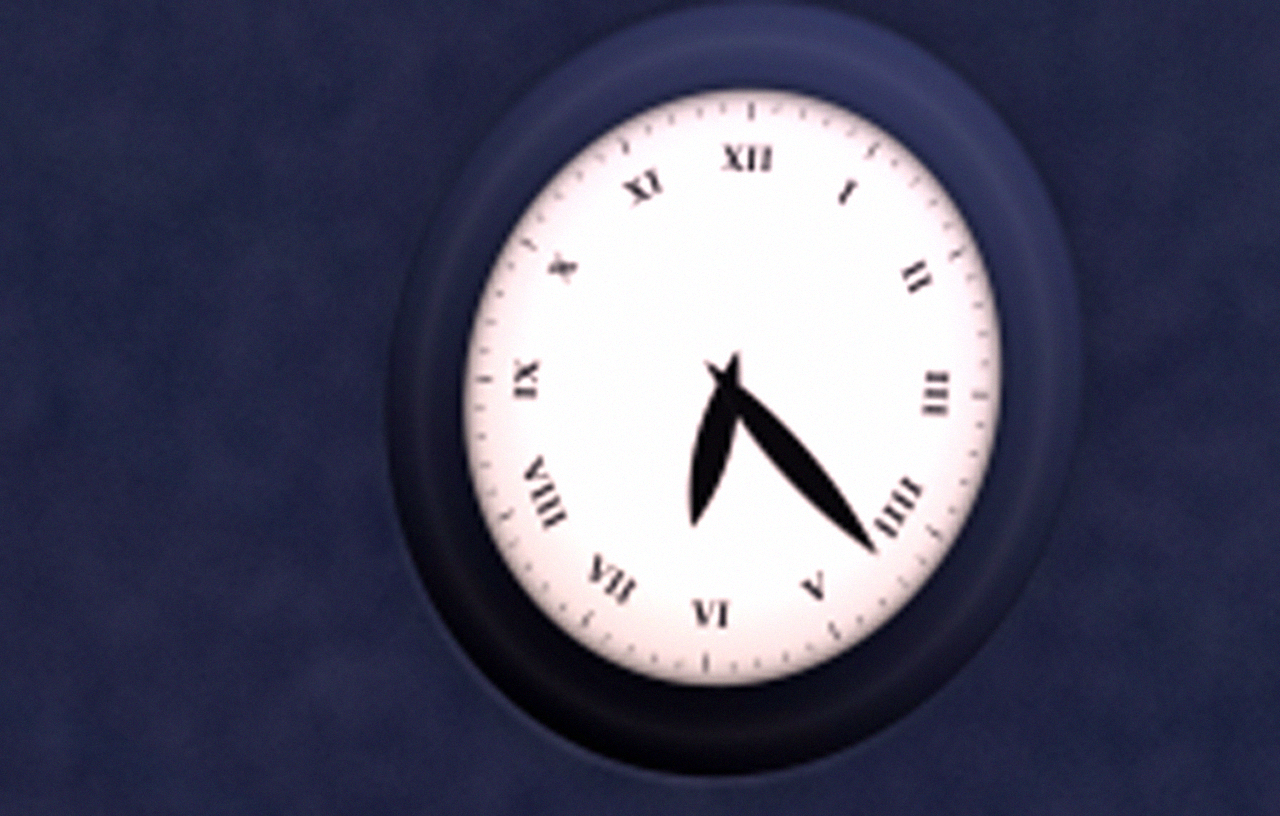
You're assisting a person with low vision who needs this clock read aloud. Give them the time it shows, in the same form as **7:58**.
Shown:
**6:22**
